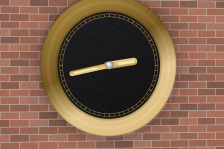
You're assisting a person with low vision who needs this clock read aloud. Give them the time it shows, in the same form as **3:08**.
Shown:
**2:43**
